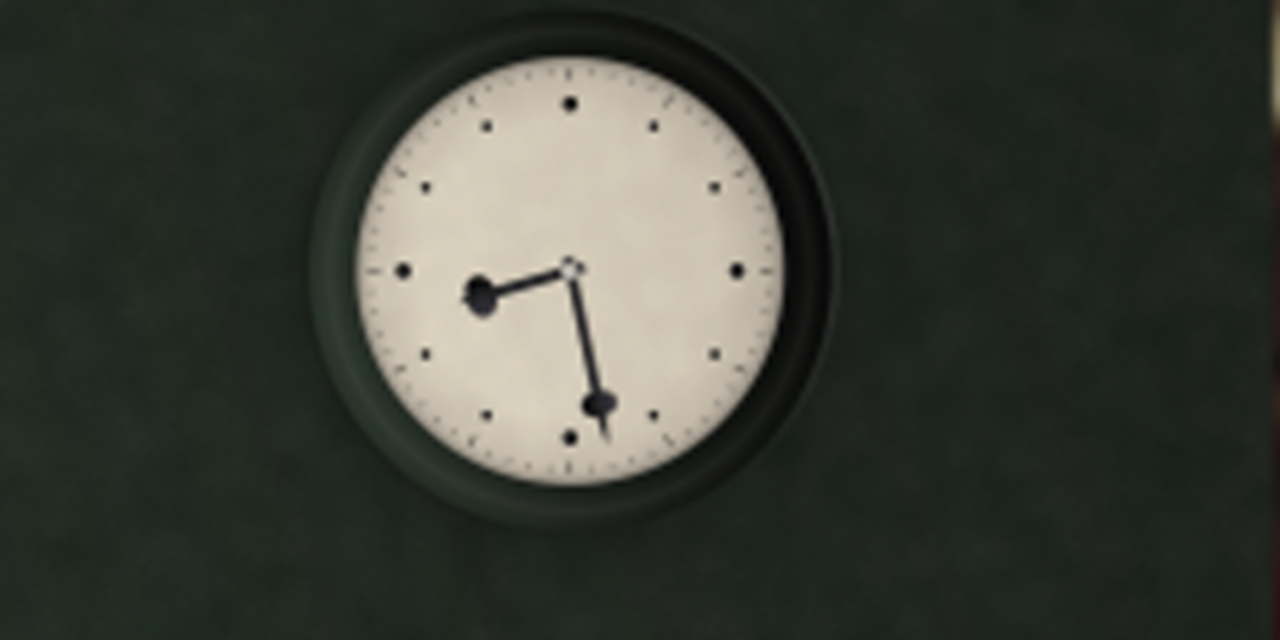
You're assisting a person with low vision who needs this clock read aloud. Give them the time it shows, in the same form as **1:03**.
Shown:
**8:28**
